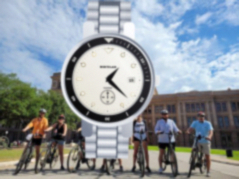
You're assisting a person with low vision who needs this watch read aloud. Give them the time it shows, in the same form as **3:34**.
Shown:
**1:22**
